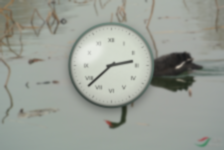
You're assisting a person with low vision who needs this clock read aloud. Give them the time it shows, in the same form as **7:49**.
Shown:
**2:38**
